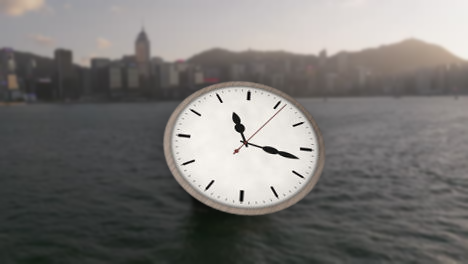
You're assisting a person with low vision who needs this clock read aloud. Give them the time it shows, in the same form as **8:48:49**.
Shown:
**11:17:06**
